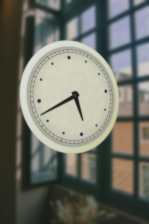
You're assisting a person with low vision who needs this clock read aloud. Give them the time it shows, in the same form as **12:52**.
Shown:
**5:42**
